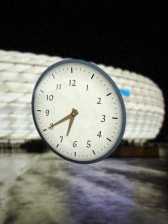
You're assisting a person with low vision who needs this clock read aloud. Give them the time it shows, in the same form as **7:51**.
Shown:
**6:40**
